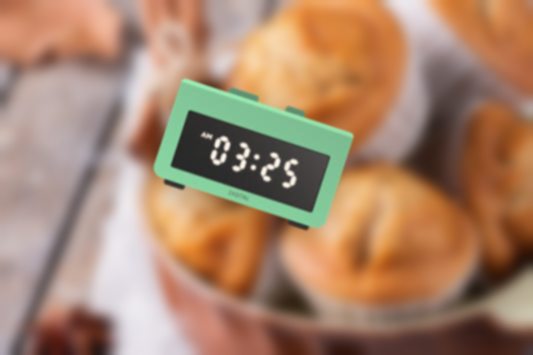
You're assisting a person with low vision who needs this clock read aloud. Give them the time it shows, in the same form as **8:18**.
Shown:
**3:25**
